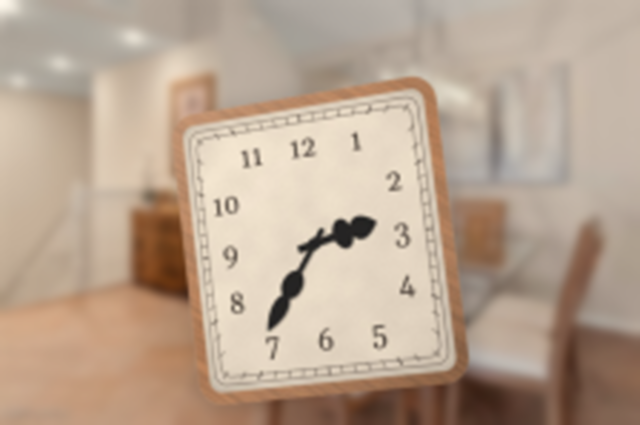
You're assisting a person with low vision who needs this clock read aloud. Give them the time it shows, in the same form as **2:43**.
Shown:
**2:36**
